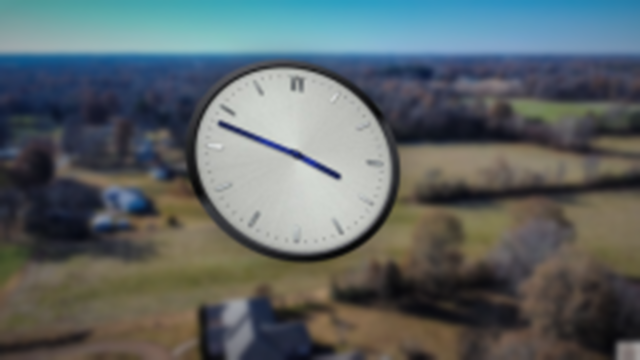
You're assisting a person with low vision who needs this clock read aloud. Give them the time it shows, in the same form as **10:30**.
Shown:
**3:48**
